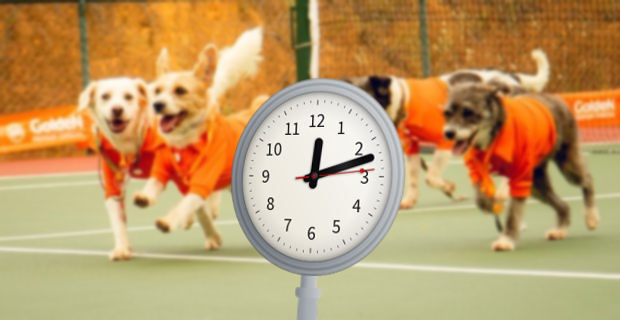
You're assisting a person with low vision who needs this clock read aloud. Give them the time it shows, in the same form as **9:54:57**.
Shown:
**12:12:14**
